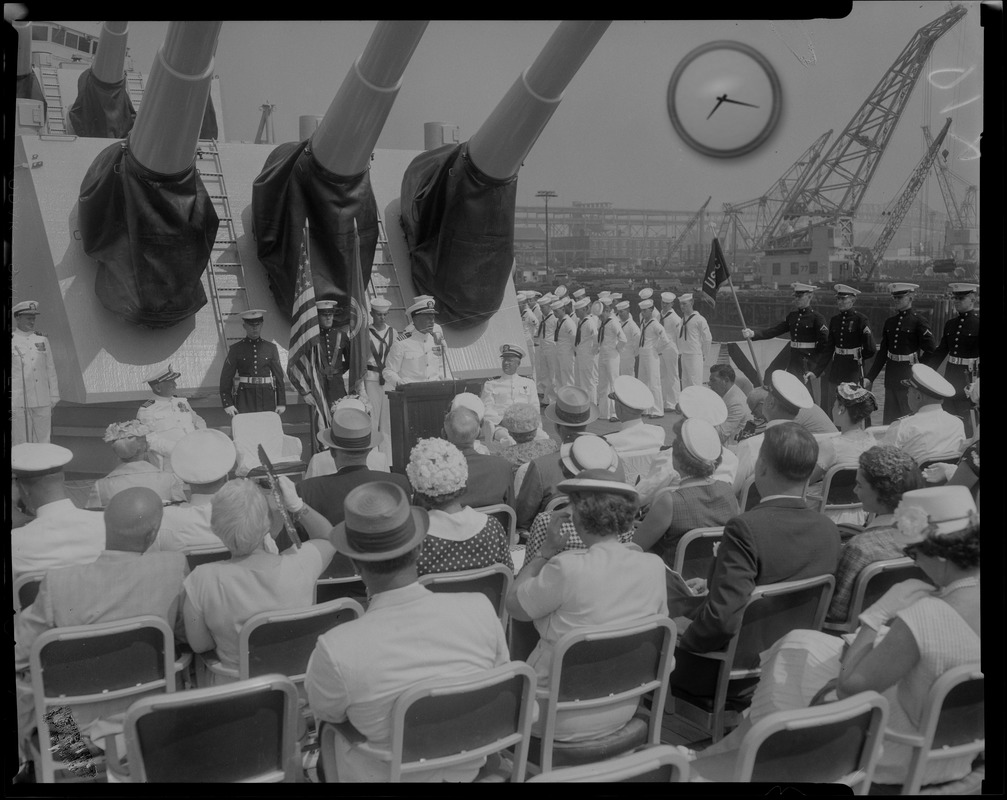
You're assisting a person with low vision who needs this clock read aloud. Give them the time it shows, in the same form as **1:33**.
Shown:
**7:17**
